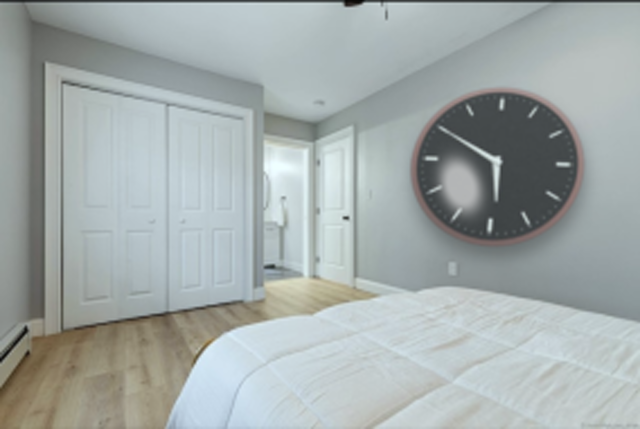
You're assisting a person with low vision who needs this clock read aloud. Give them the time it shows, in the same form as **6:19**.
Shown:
**5:50**
